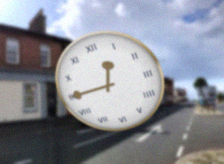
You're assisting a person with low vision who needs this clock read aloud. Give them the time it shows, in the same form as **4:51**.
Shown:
**12:45**
